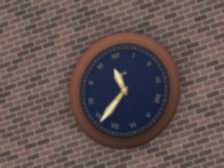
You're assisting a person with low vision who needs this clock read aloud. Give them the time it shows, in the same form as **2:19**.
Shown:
**11:39**
